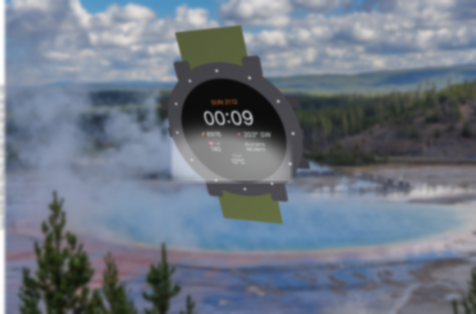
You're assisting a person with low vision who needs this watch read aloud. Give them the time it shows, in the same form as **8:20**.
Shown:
**0:09**
